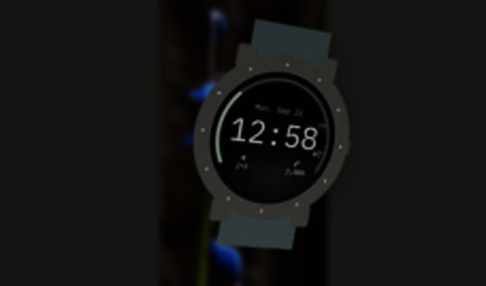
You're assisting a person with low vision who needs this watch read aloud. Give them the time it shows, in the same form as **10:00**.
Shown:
**12:58**
